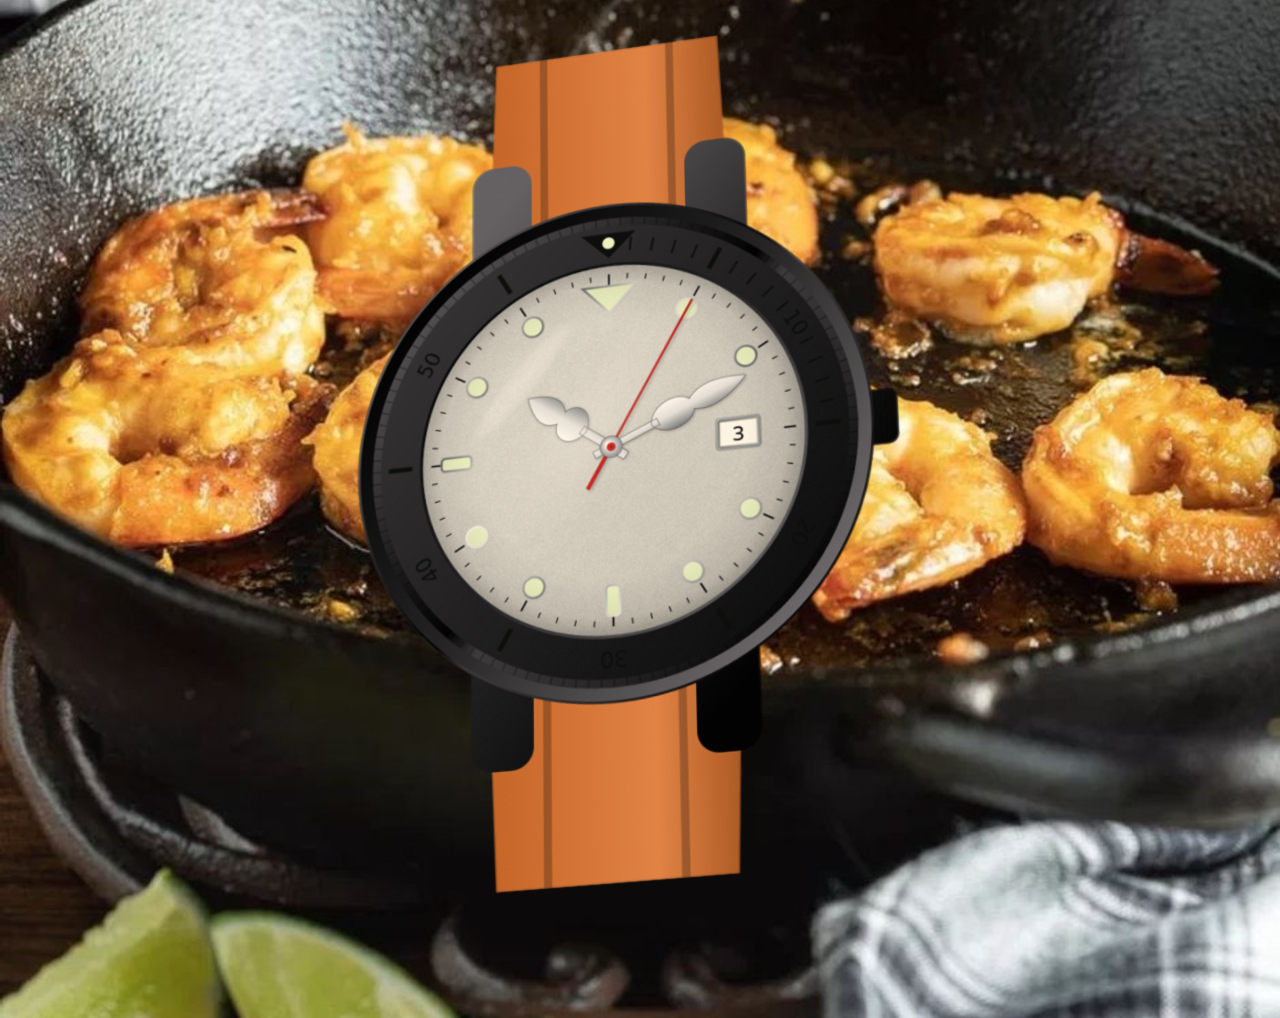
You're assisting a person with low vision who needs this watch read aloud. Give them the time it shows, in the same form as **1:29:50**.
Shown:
**10:11:05**
